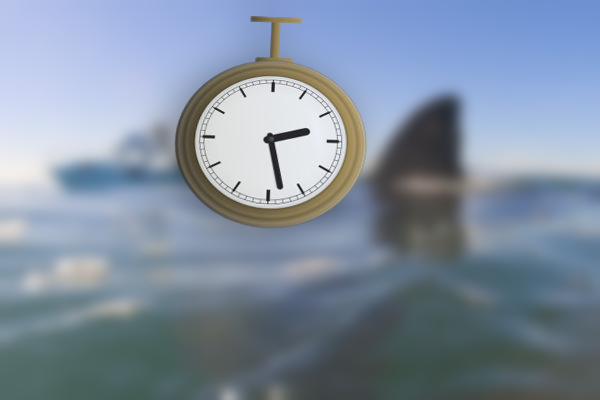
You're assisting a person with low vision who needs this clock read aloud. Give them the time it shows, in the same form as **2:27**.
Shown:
**2:28**
